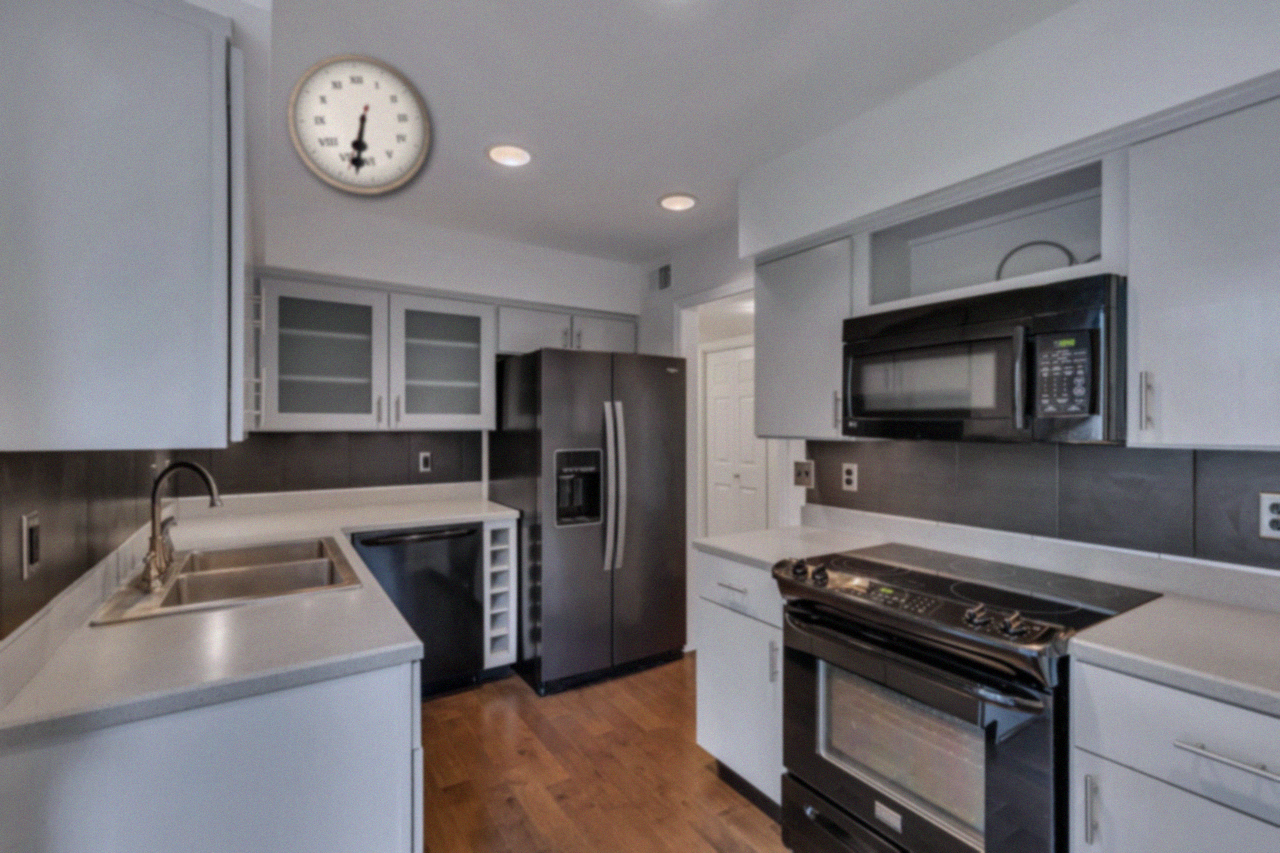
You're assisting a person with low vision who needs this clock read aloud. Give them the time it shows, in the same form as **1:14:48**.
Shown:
**6:32:34**
